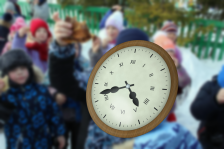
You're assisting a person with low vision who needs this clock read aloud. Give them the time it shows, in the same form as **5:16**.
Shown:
**4:42**
